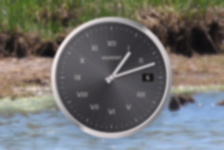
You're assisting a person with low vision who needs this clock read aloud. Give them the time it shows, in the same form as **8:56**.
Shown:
**1:12**
